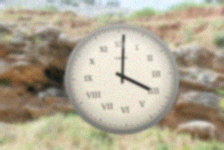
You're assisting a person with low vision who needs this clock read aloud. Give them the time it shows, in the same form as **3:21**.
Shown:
**4:01**
